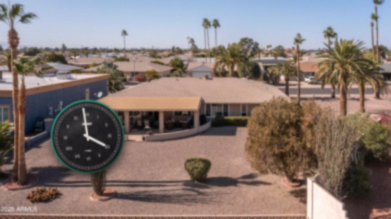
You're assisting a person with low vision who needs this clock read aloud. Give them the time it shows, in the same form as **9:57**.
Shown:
**3:59**
